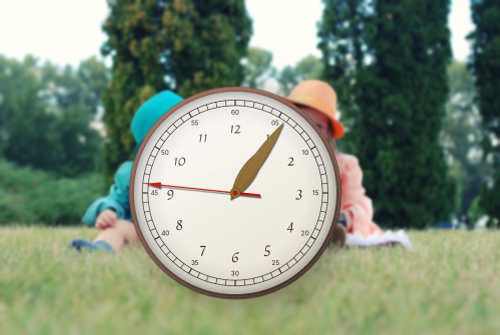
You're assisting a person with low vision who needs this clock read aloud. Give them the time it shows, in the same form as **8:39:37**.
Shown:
**1:05:46**
